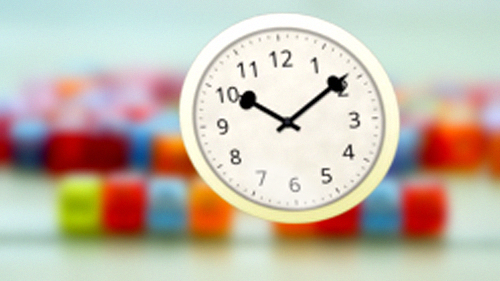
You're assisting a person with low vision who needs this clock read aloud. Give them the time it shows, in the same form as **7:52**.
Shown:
**10:09**
